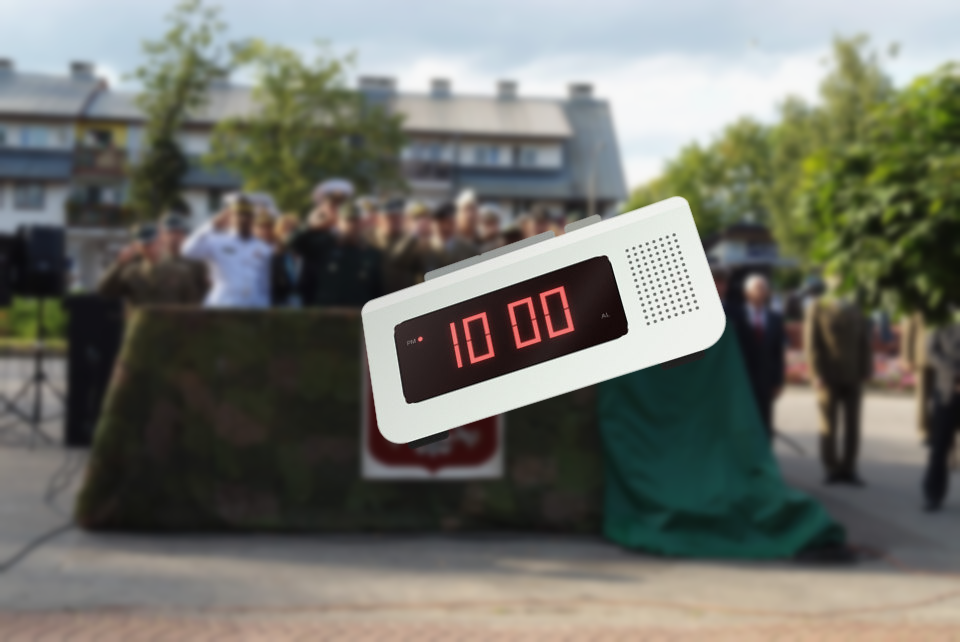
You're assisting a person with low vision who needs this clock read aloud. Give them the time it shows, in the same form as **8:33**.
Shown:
**10:00**
